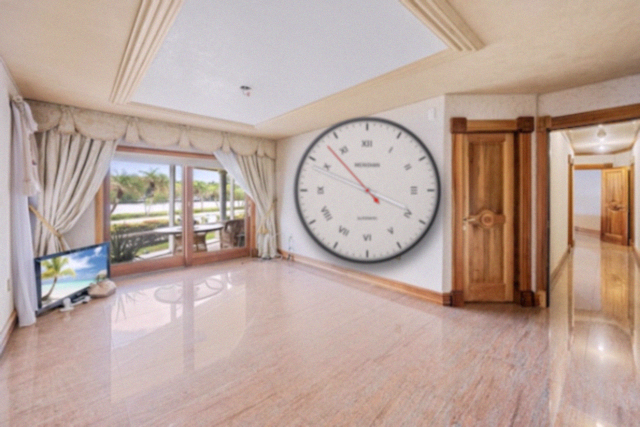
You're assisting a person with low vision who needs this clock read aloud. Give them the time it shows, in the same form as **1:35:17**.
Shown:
**3:48:53**
